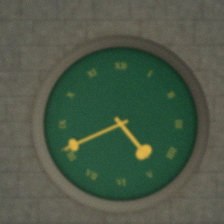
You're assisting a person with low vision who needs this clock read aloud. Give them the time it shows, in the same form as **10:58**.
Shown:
**4:41**
